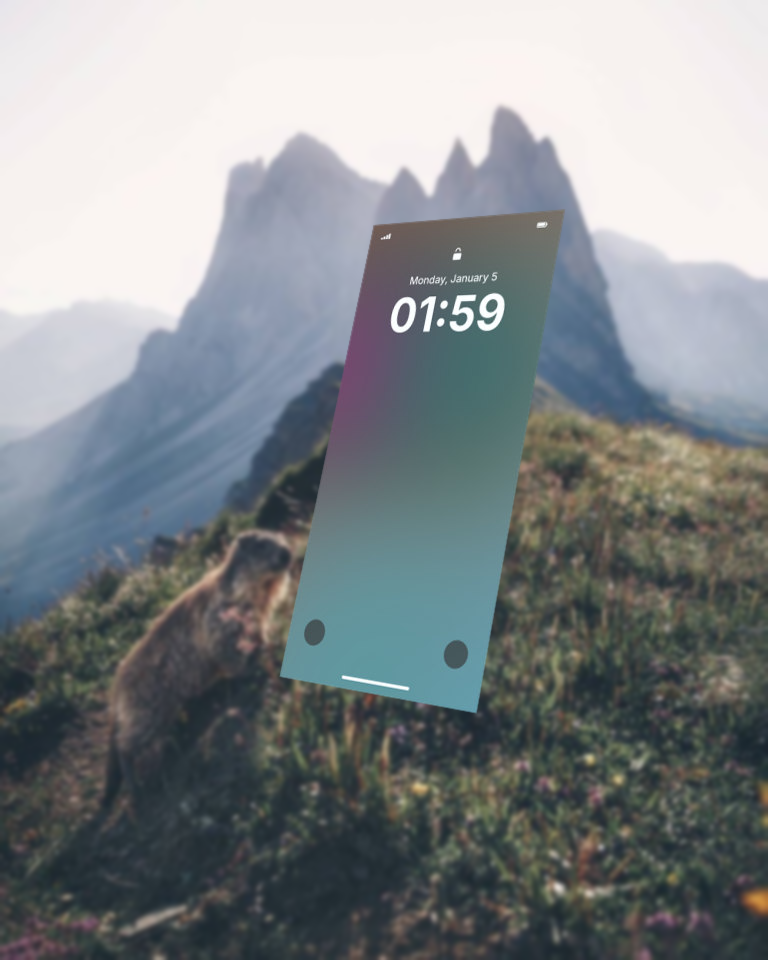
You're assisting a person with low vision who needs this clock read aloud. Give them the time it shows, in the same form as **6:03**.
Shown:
**1:59**
